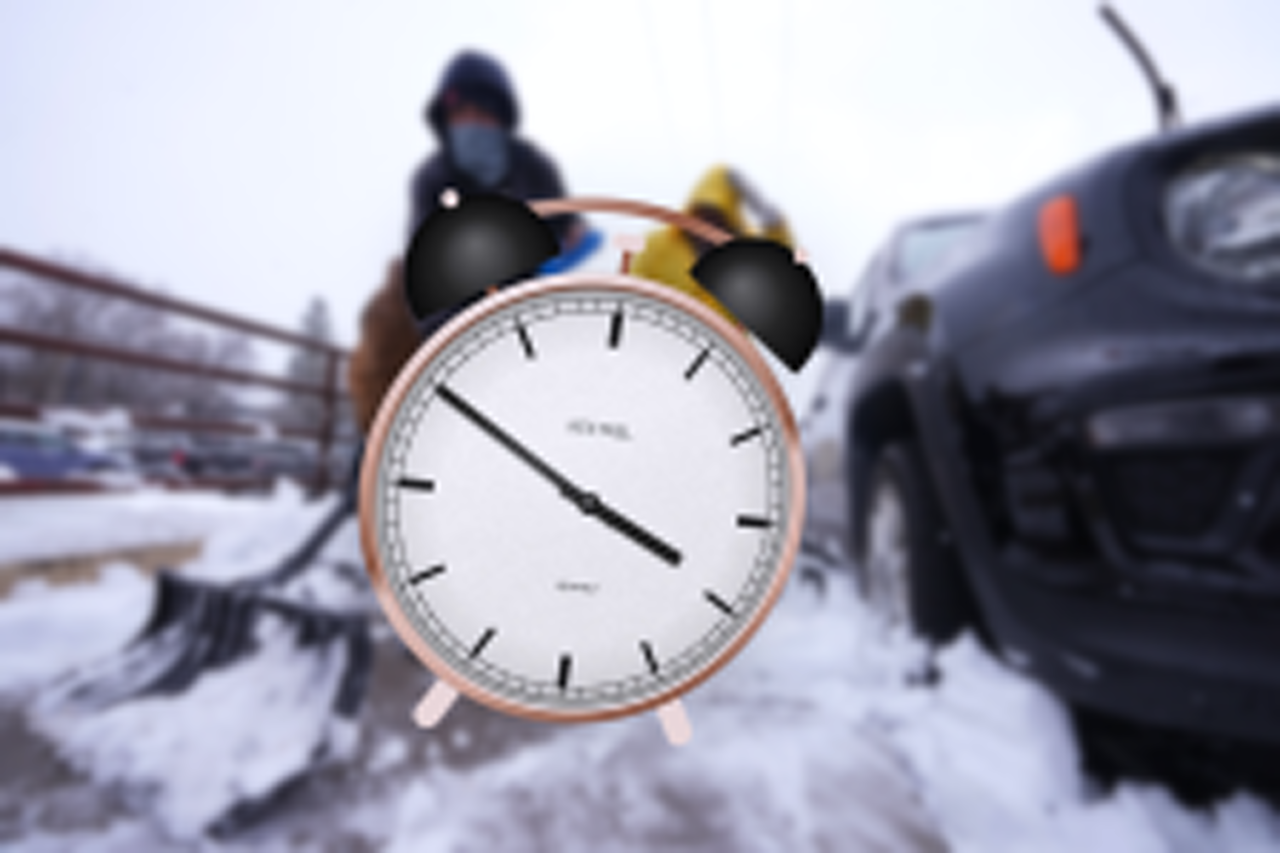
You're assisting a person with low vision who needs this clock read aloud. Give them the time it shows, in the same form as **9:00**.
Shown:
**3:50**
